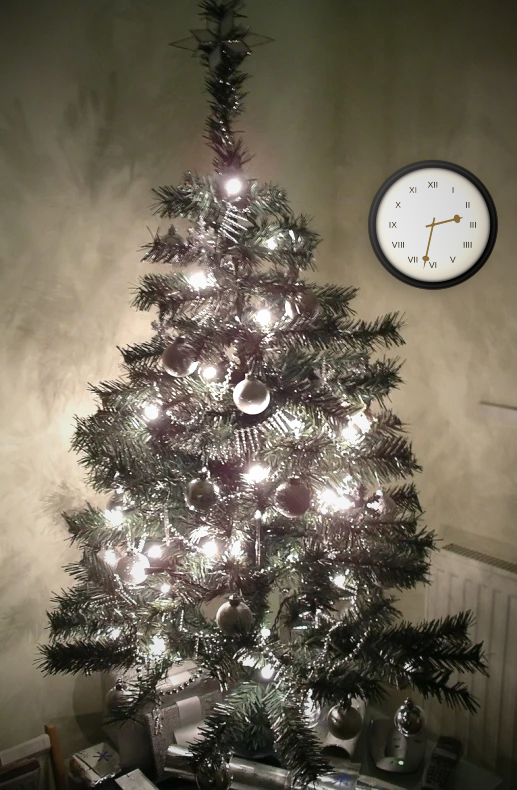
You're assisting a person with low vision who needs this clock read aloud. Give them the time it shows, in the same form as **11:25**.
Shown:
**2:32**
